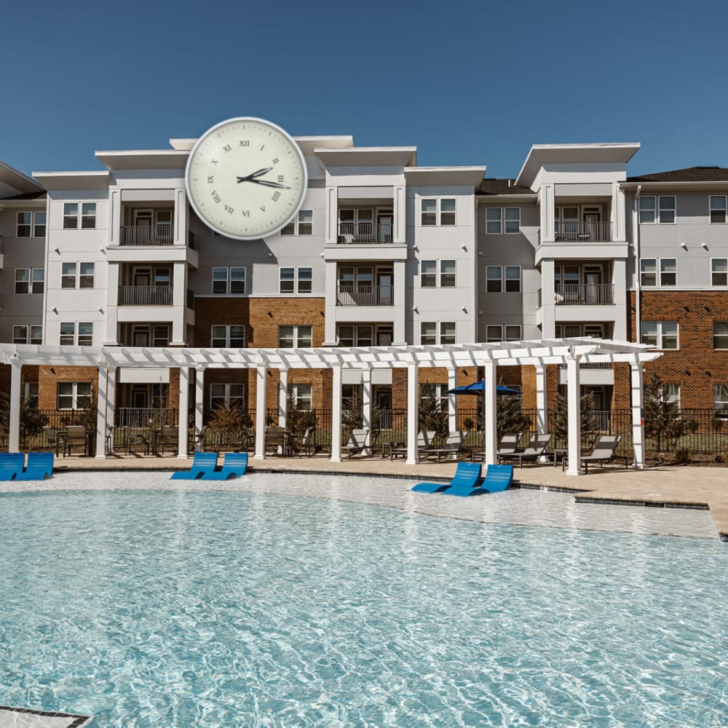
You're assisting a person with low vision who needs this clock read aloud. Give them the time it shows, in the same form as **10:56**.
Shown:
**2:17**
